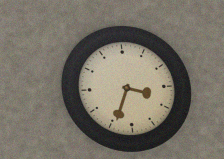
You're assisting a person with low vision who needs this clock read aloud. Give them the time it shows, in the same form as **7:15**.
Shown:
**3:34**
